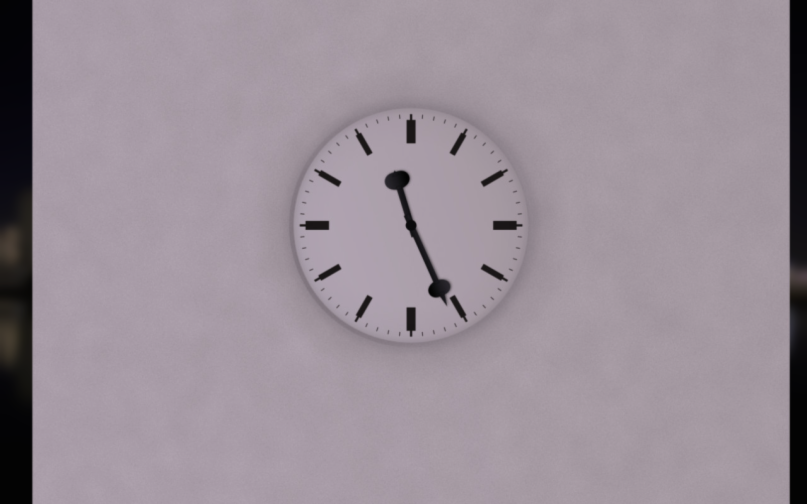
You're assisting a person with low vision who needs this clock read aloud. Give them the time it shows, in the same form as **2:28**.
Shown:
**11:26**
